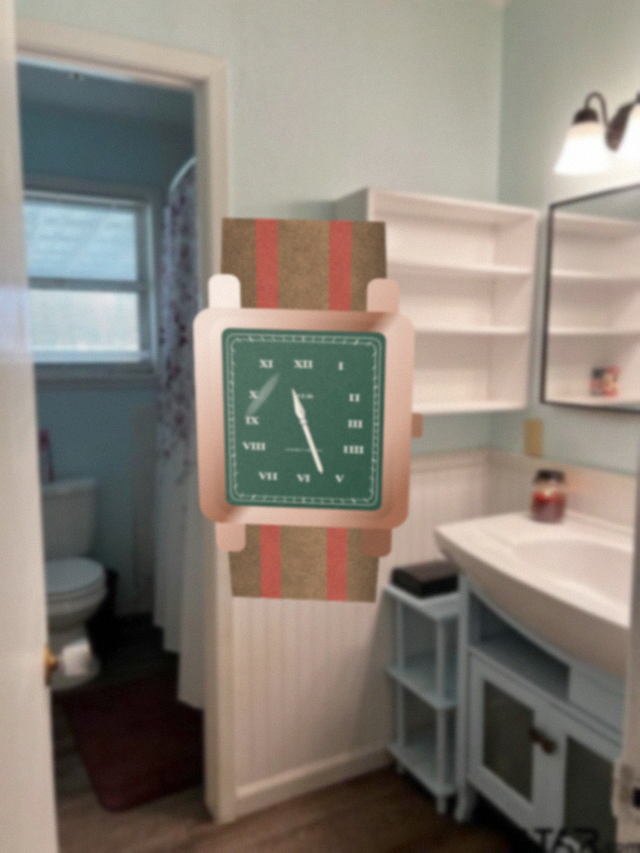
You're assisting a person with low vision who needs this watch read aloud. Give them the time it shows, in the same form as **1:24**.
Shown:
**11:27**
